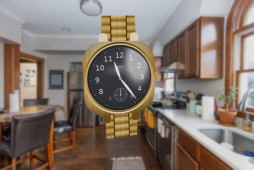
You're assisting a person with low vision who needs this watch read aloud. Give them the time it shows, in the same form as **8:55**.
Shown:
**11:24**
